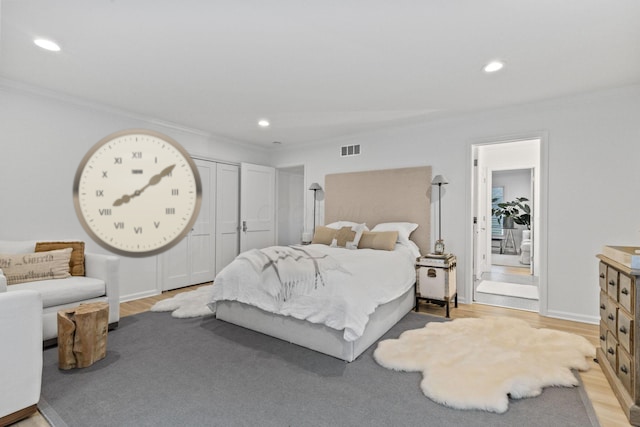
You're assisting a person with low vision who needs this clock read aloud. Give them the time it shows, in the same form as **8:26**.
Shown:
**8:09**
